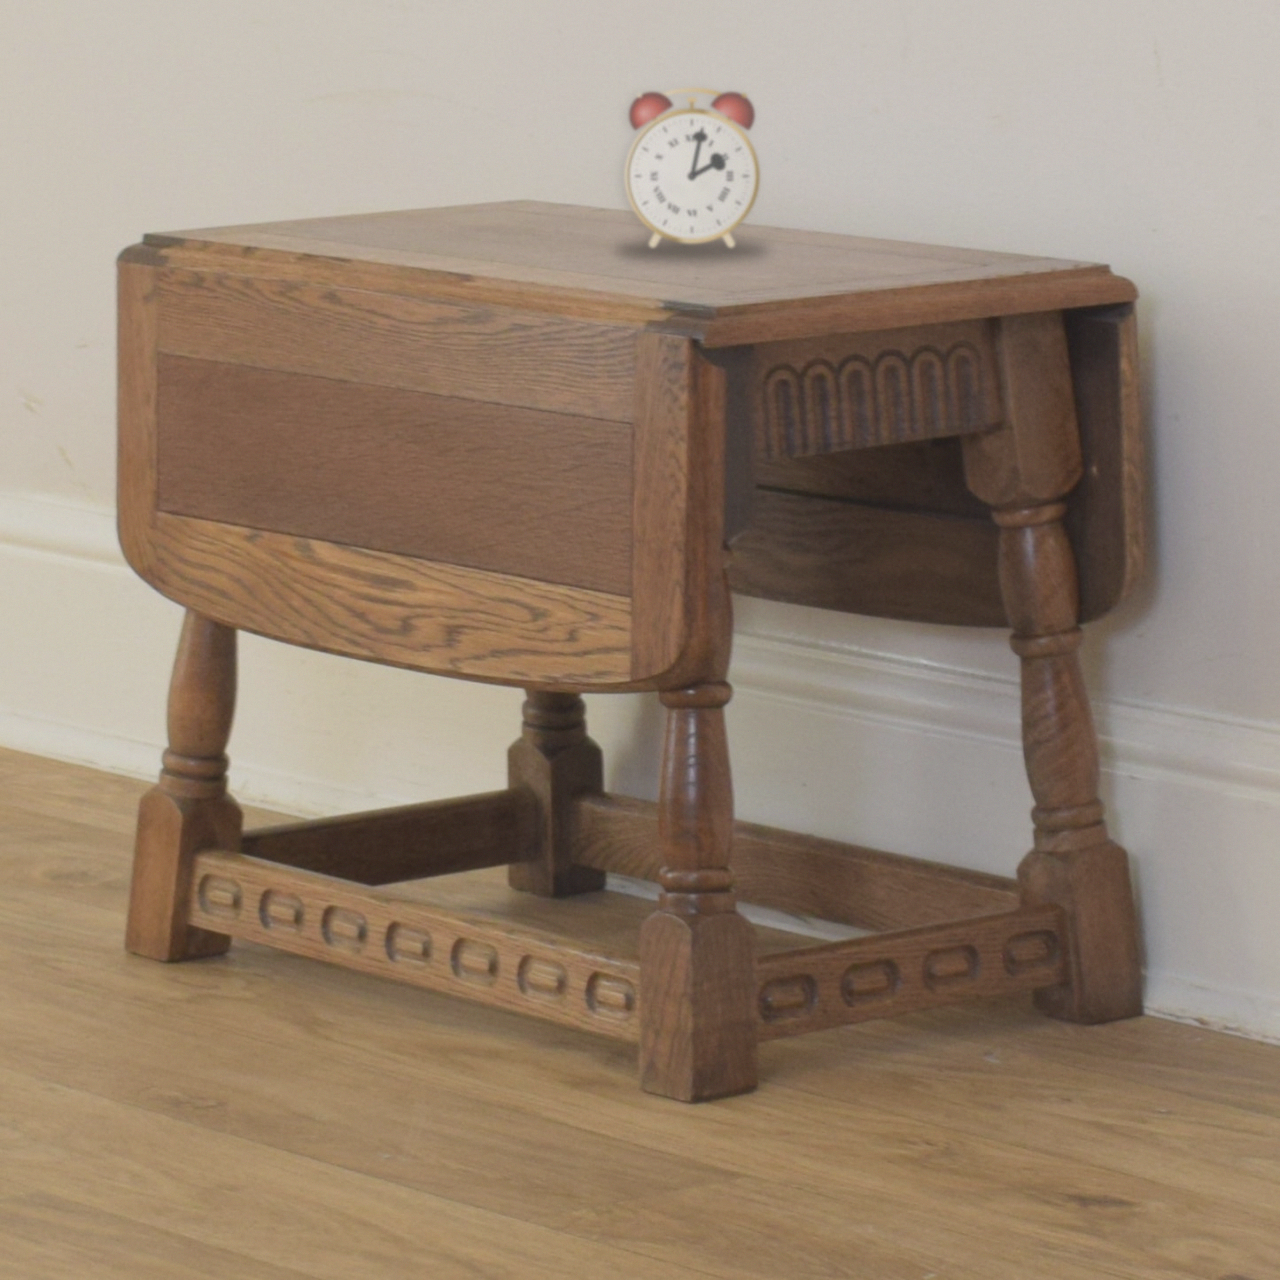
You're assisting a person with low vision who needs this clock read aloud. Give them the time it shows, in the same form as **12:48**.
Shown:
**2:02**
